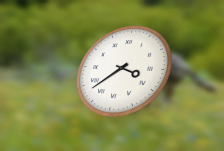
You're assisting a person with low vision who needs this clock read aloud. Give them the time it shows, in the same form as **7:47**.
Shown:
**3:38**
